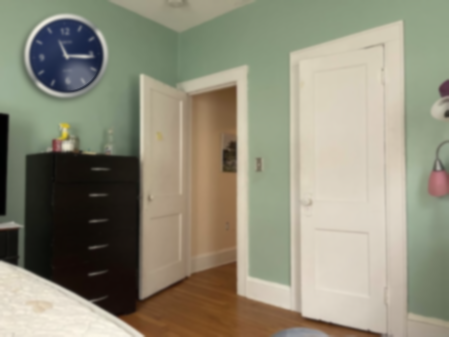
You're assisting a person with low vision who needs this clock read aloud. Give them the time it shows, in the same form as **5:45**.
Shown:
**11:16**
